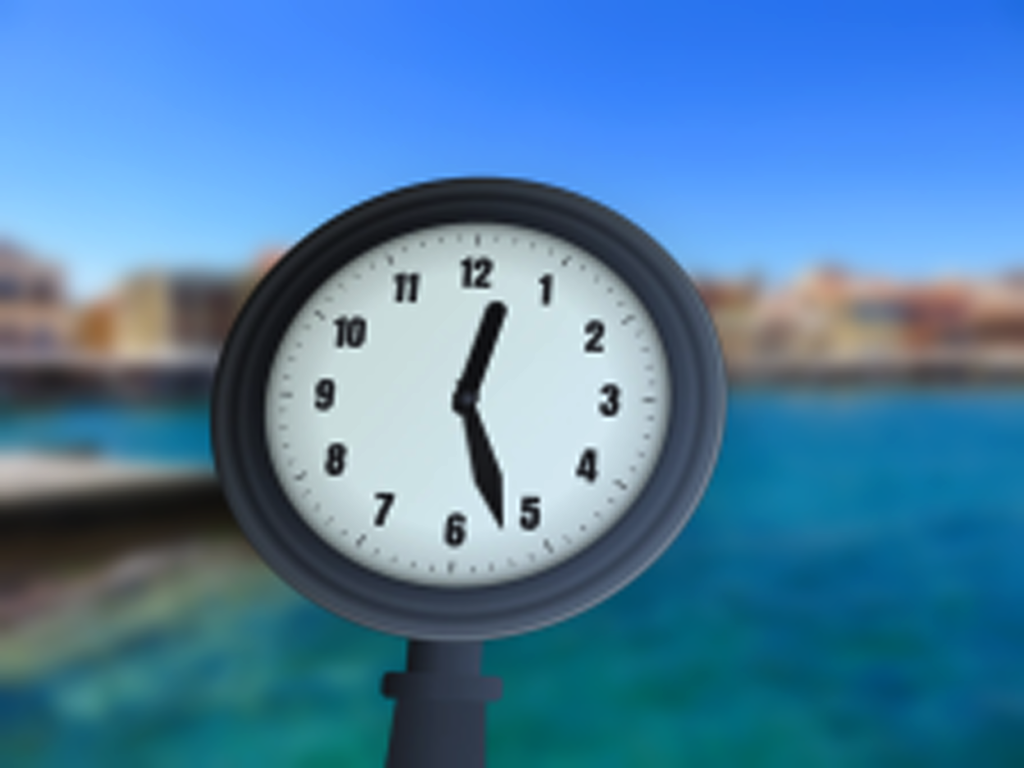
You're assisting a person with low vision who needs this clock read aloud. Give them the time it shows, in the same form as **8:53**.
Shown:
**12:27**
